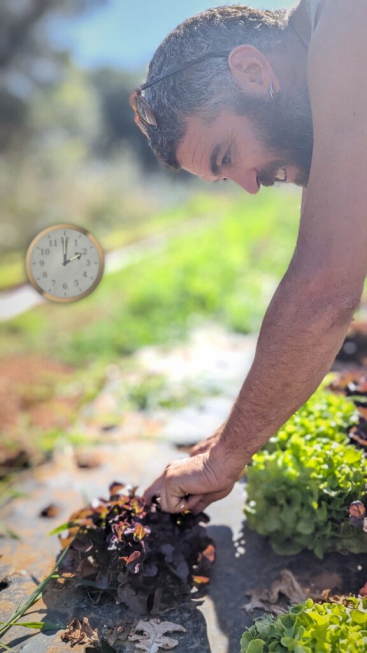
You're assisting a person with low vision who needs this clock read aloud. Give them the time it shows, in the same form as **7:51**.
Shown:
**2:00**
